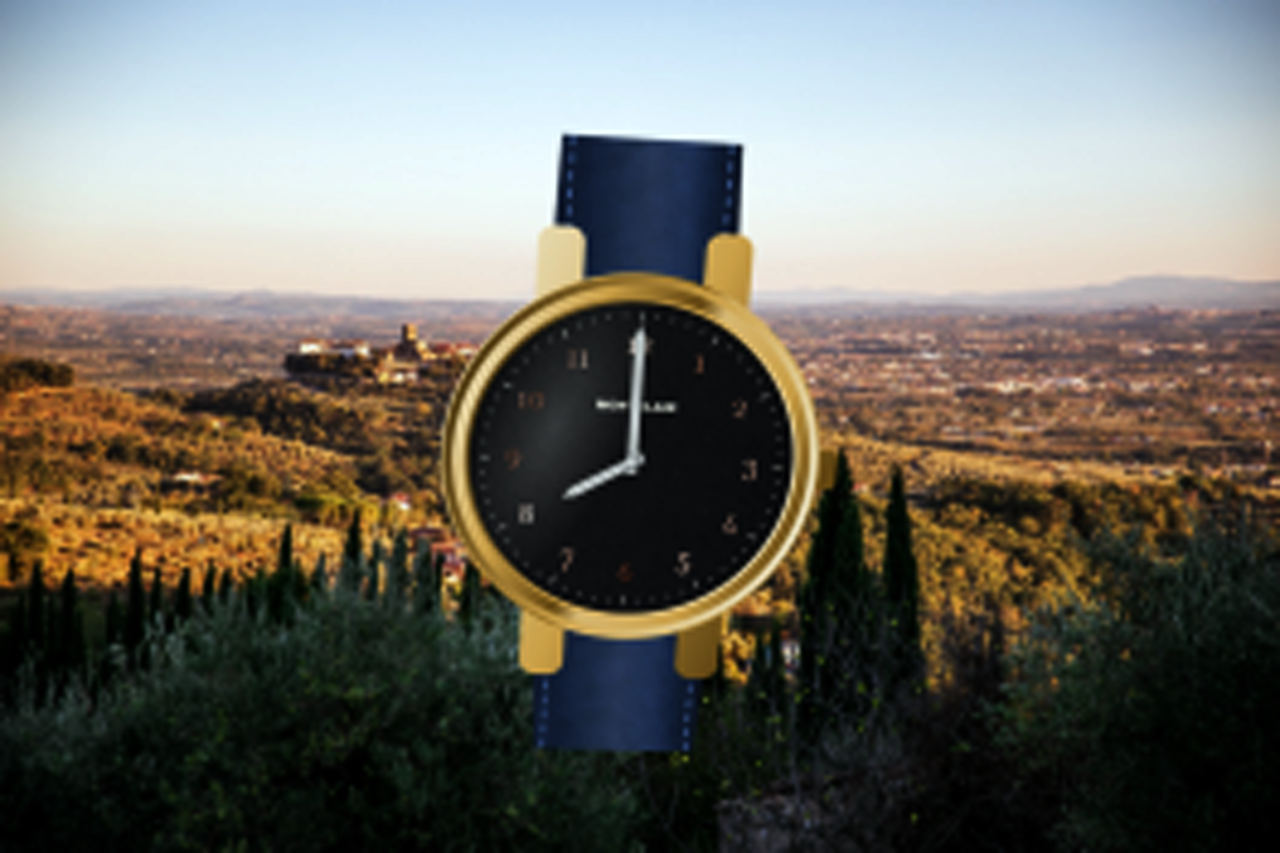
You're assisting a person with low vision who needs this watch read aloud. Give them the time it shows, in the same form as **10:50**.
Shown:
**8:00**
